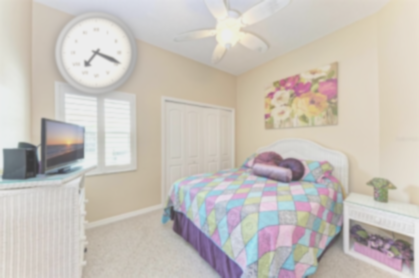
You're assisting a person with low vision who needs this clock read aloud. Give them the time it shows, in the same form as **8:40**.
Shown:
**7:19**
